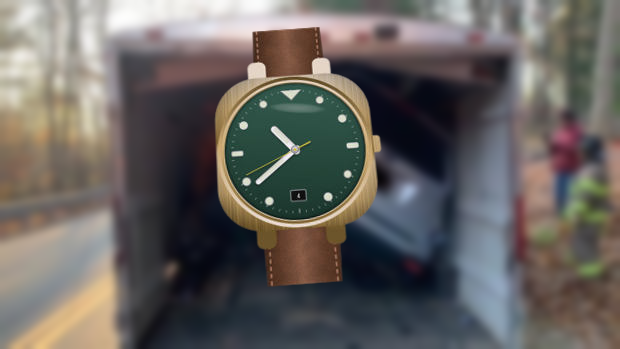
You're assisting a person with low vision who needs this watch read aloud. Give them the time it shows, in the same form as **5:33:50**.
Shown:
**10:38:41**
